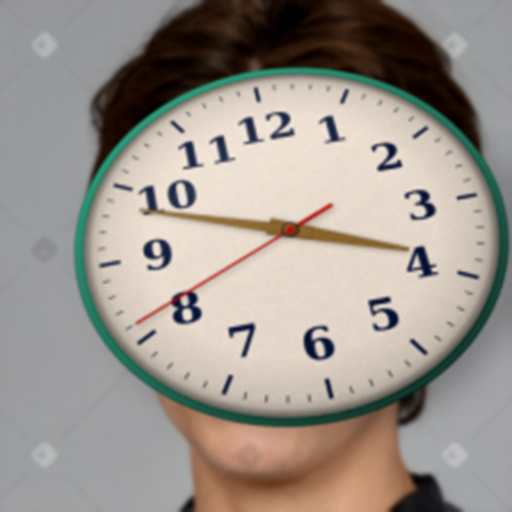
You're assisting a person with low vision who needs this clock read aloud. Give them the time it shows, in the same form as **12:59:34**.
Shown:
**3:48:41**
